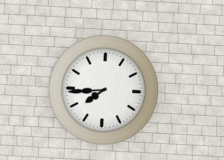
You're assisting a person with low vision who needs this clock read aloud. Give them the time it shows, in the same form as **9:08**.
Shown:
**7:44**
